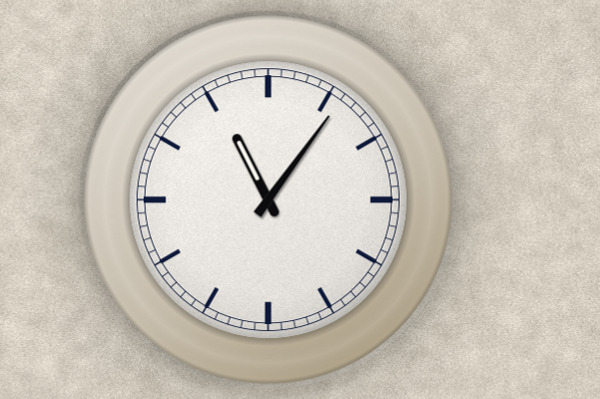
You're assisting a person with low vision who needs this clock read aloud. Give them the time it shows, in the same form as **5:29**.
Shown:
**11:06**
